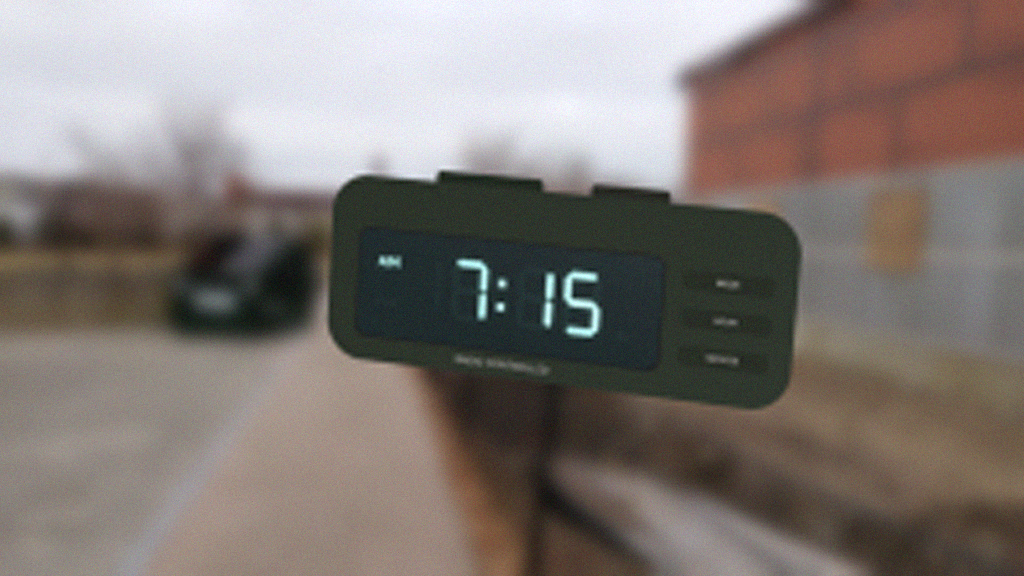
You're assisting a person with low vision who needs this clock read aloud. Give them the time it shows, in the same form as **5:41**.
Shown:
**7:15**
